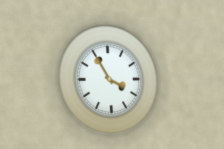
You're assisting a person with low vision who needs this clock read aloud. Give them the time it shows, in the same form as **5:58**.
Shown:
**3:55**
